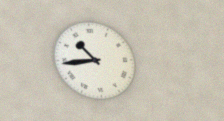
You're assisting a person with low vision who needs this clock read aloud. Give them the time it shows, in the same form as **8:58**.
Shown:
**10:44**
